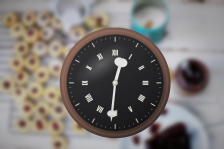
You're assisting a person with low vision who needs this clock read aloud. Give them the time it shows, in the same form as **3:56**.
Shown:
**12:31**
